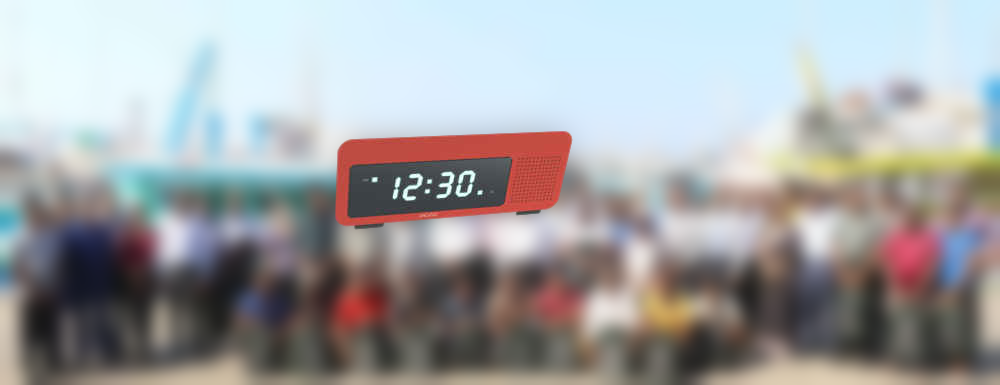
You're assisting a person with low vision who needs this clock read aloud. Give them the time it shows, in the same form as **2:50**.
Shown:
**12:30**
